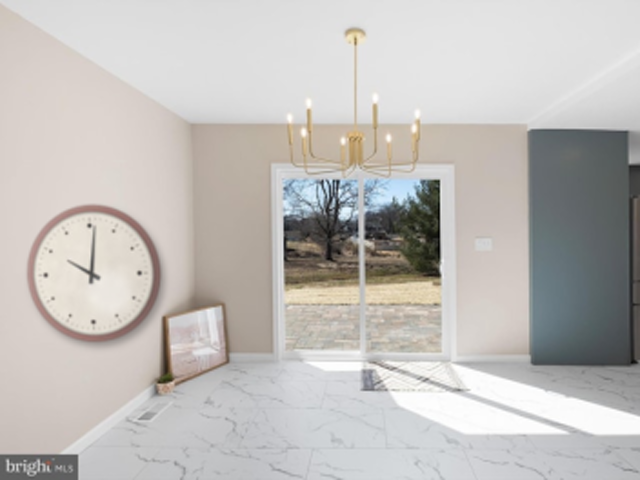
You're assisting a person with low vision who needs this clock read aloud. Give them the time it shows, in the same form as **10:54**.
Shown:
**10:01**
